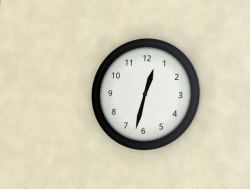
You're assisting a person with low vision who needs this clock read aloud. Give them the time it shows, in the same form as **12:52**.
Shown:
**12:32**
